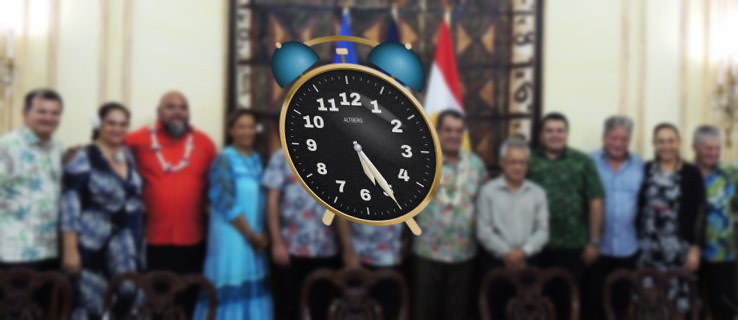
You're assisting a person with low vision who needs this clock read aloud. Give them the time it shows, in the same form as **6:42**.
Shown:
**5:25**
